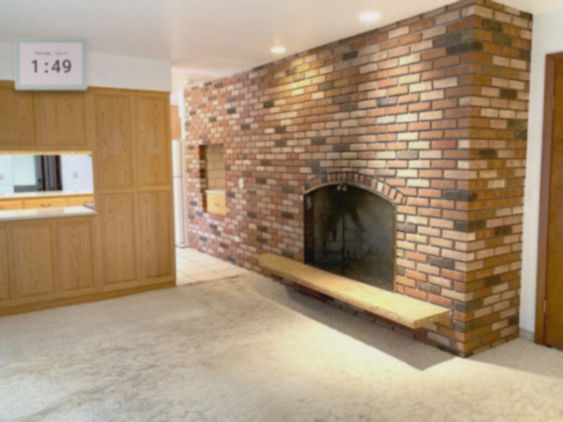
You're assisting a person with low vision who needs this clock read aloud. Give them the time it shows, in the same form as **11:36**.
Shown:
**1:49**
